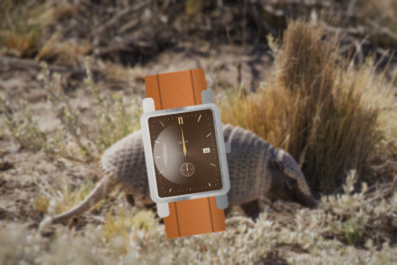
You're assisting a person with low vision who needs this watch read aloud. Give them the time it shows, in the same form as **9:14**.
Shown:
**12:00**
